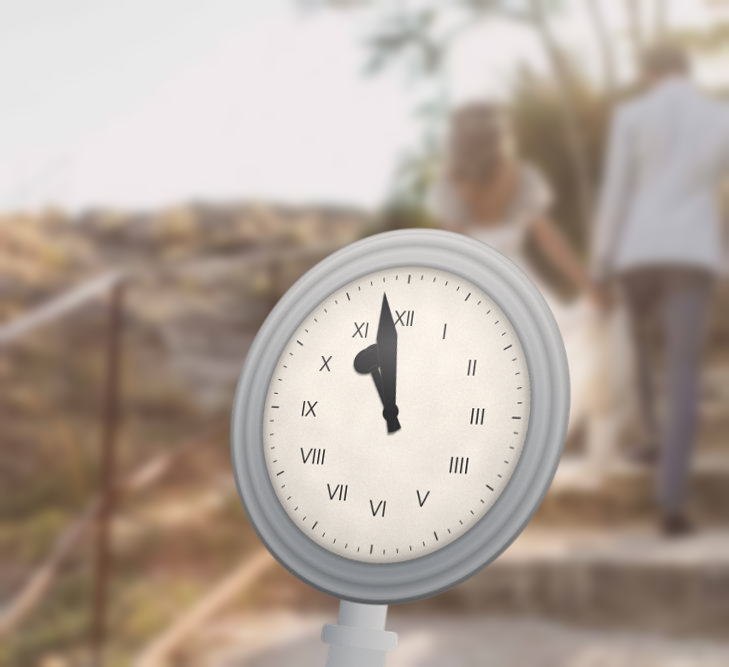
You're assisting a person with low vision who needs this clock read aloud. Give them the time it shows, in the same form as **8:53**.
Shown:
**10:58**
